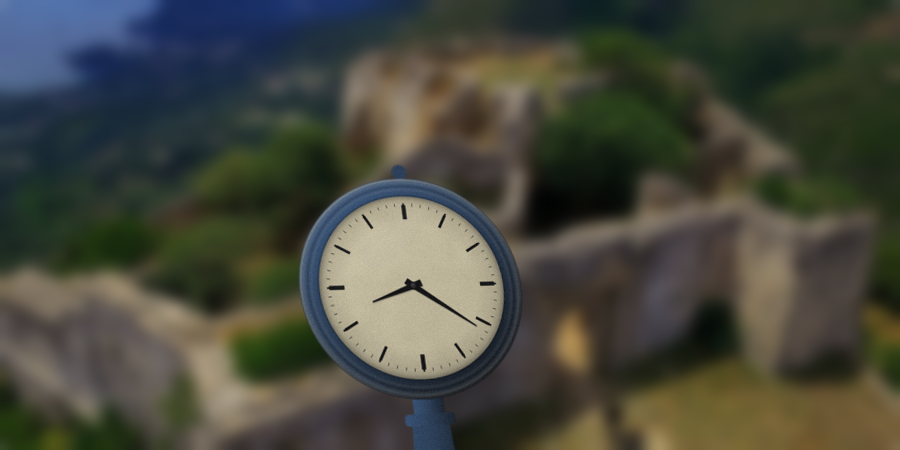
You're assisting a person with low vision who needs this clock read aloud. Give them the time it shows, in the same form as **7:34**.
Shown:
**8:21**
